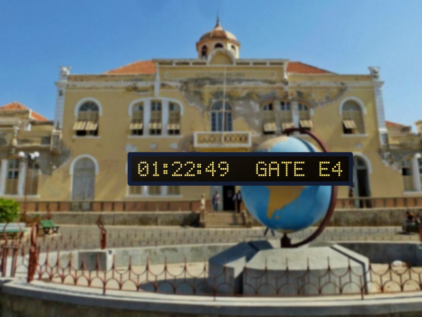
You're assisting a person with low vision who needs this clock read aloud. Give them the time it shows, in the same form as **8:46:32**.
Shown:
**1:22:49**
